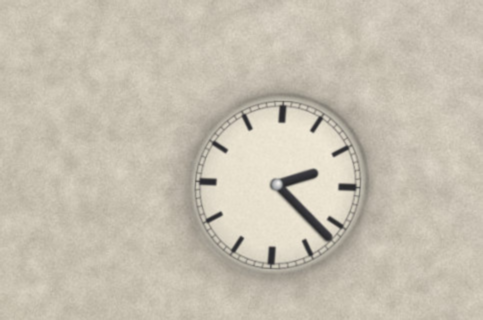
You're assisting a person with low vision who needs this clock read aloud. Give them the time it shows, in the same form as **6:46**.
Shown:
**2:22**
